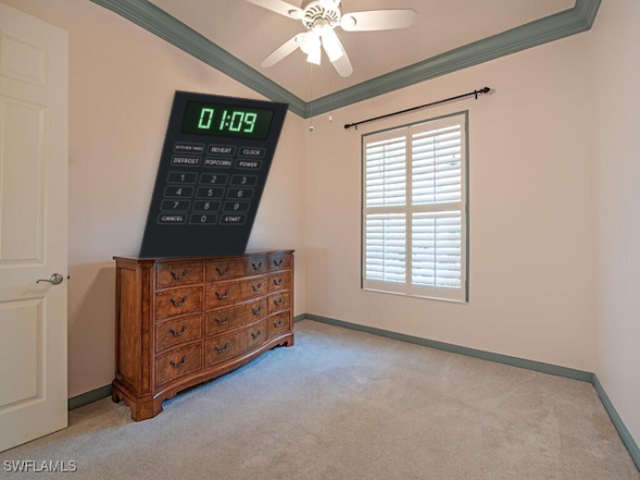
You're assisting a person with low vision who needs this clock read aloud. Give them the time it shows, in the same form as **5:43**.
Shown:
**1:09**
